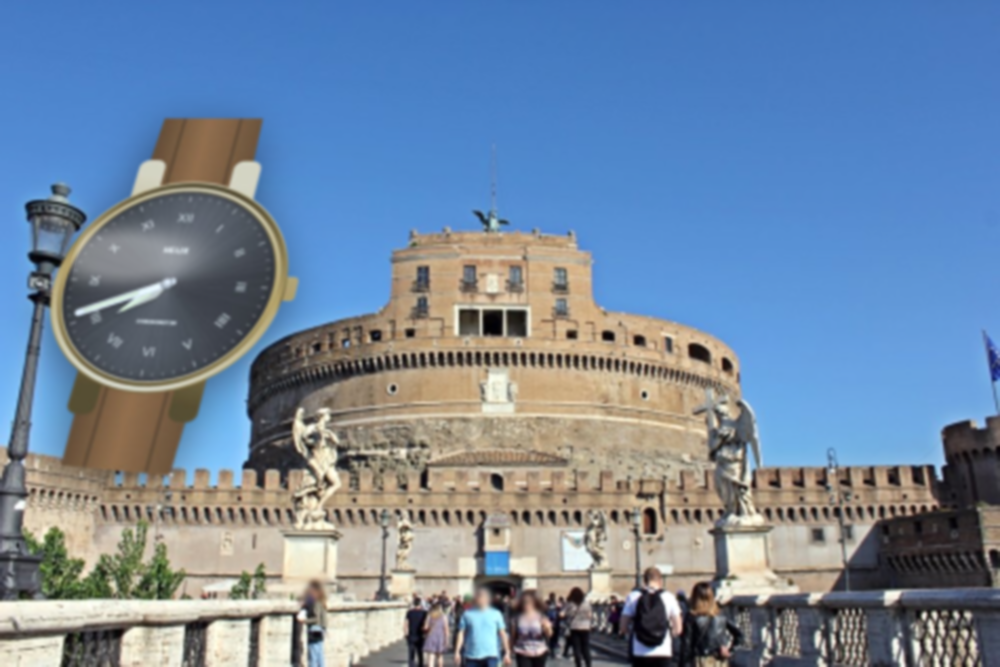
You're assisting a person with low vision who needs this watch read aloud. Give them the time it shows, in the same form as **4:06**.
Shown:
**7:41**
